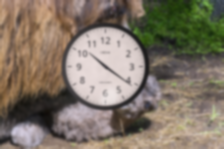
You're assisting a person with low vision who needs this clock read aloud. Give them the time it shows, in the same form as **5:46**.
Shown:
**10:21**
